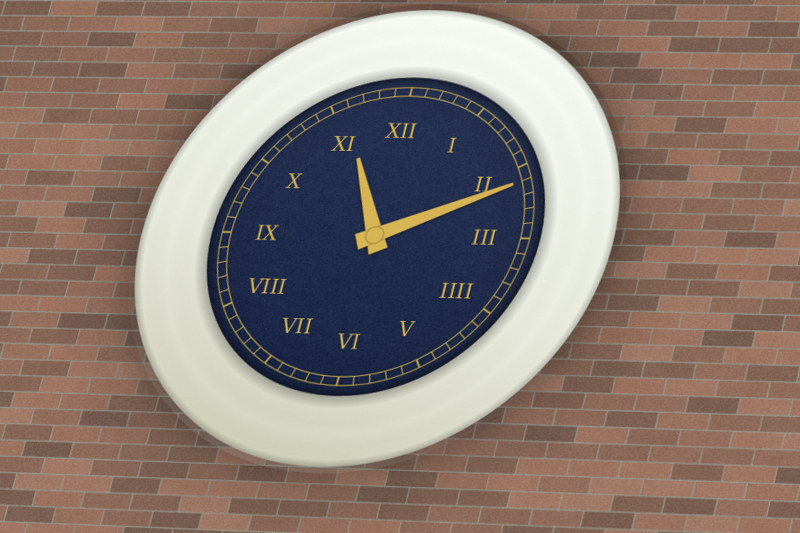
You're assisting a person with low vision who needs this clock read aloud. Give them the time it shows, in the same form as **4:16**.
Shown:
**11:11**
